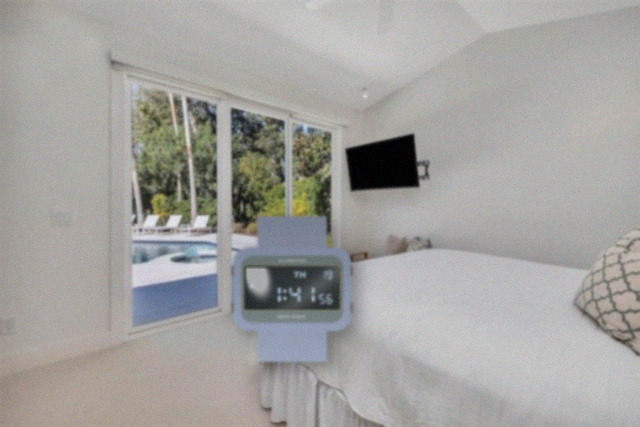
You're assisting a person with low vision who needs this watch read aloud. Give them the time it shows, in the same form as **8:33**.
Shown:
**1:41**
